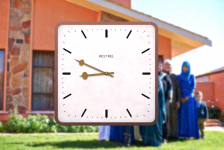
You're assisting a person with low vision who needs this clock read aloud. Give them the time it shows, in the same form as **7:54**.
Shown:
**8:49**
